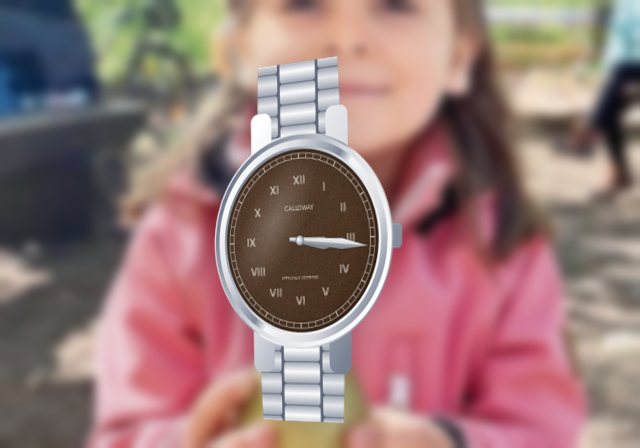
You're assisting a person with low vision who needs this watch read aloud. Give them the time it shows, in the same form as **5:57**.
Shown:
**3:16**
